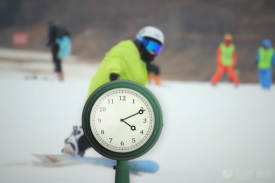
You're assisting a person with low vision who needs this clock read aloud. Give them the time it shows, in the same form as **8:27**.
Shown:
**4:11**
